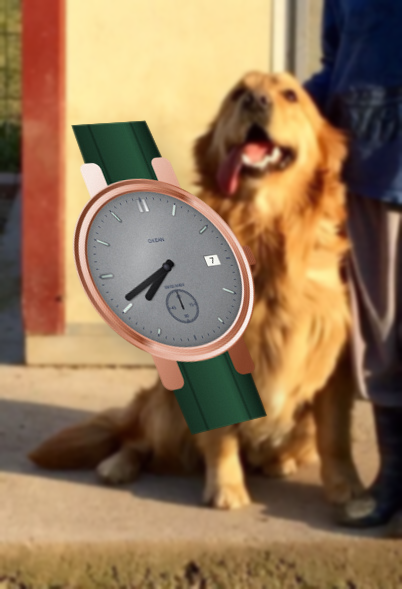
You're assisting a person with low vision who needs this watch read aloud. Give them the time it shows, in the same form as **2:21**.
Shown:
**7:41**
